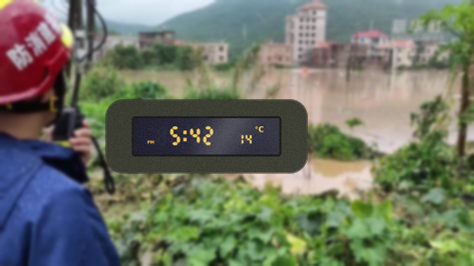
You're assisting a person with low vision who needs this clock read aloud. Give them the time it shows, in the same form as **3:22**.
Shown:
**5:42**
